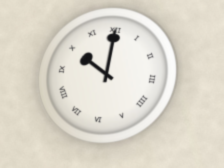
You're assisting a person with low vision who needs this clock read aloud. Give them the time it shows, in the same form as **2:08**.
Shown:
**10:00**
